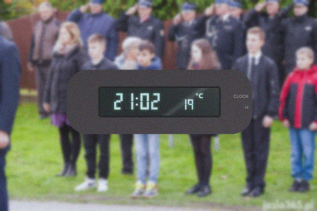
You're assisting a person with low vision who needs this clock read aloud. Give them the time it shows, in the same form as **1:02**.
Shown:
**21:02**
